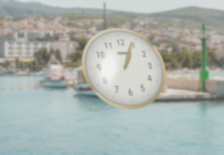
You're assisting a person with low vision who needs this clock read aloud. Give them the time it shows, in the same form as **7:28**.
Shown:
**1:04**
